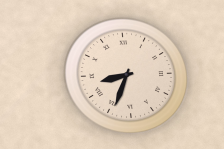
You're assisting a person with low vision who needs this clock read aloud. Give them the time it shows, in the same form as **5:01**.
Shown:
**8:34**
